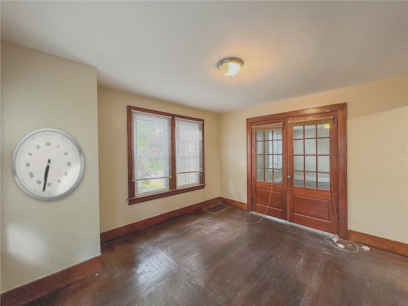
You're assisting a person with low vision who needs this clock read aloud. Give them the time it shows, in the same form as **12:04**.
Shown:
**6:32**
